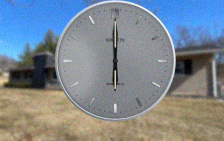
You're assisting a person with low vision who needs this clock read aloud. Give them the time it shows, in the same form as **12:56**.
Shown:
**6:00**
